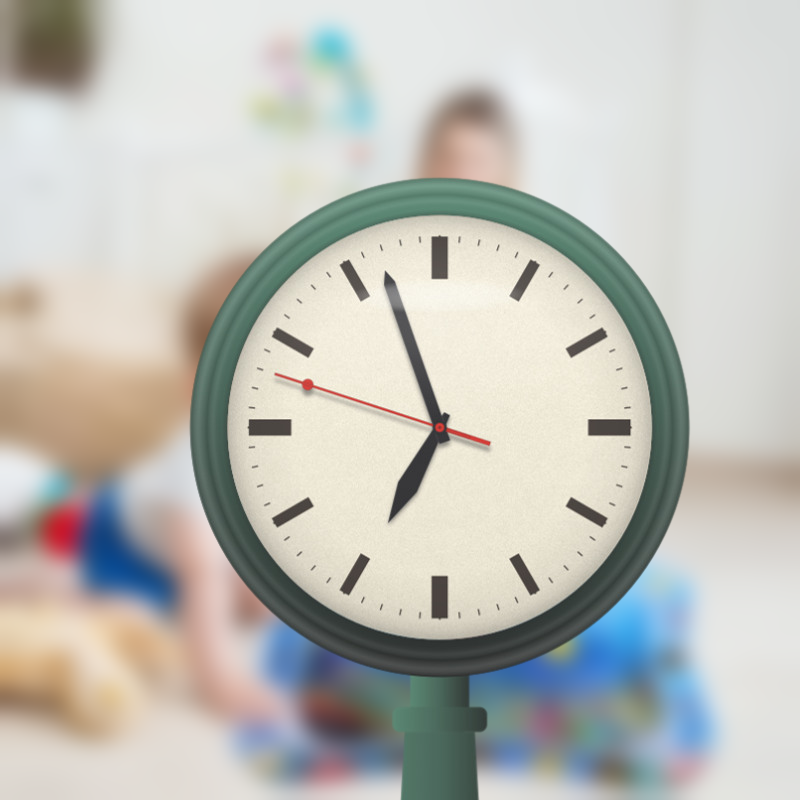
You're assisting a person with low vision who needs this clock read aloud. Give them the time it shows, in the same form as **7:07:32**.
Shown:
**6:56:48**
